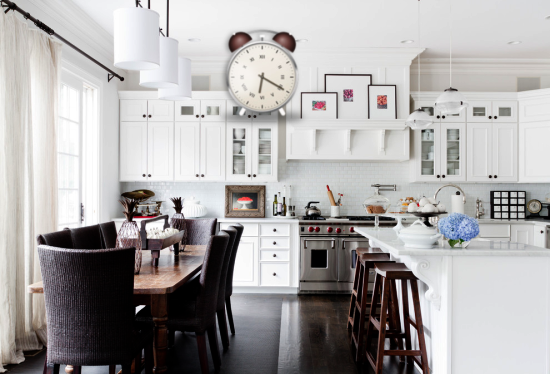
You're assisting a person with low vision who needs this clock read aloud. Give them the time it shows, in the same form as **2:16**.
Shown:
**6:20**
